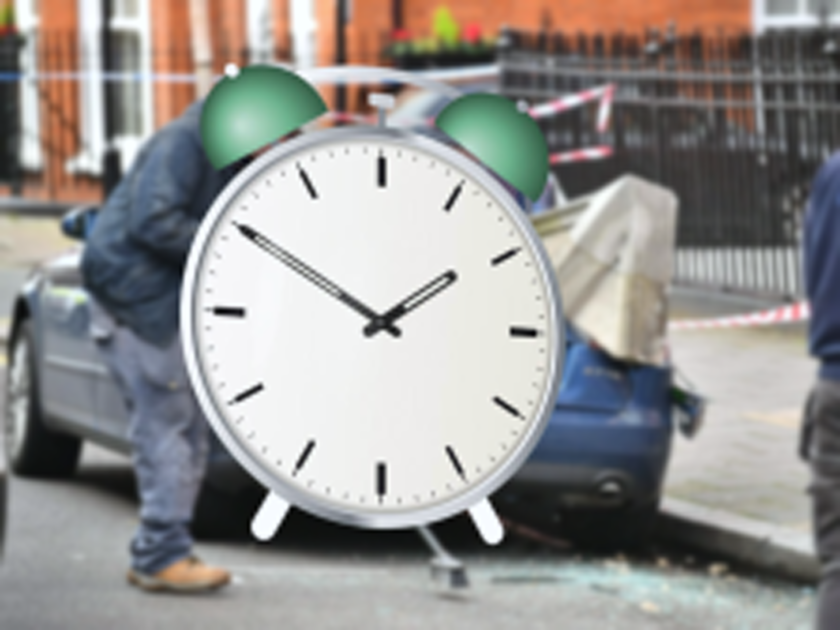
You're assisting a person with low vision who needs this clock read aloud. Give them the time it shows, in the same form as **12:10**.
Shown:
**1:50**
